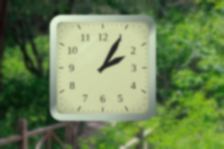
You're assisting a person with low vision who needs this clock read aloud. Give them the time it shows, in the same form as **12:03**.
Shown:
**2:05**
